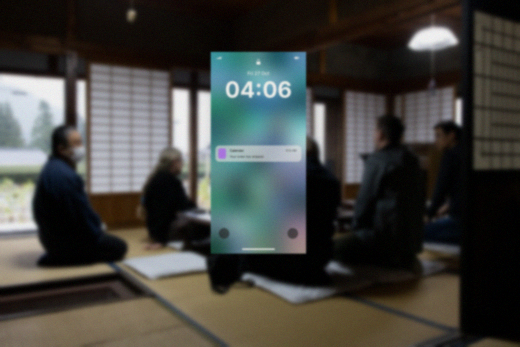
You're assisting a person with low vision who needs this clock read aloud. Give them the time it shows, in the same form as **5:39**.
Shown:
**4:06**
